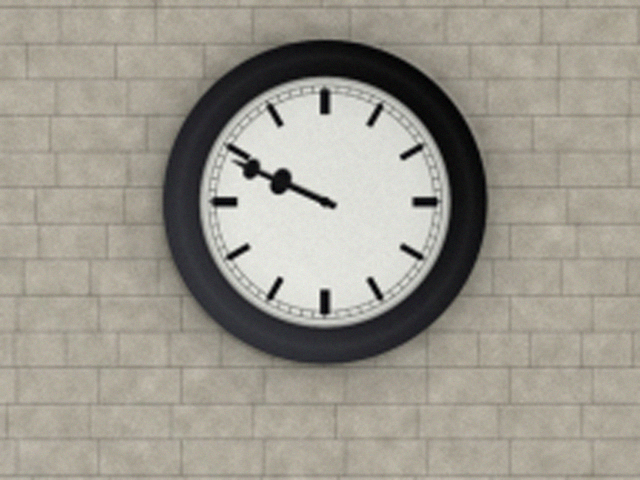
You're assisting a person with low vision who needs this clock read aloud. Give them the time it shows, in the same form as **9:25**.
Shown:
**9:49**
